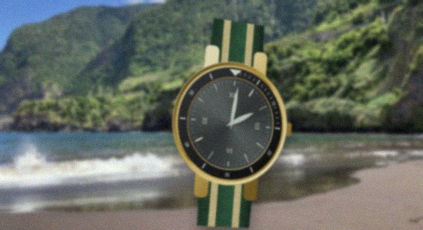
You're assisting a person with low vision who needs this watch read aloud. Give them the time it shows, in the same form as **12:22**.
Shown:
**2:01**
